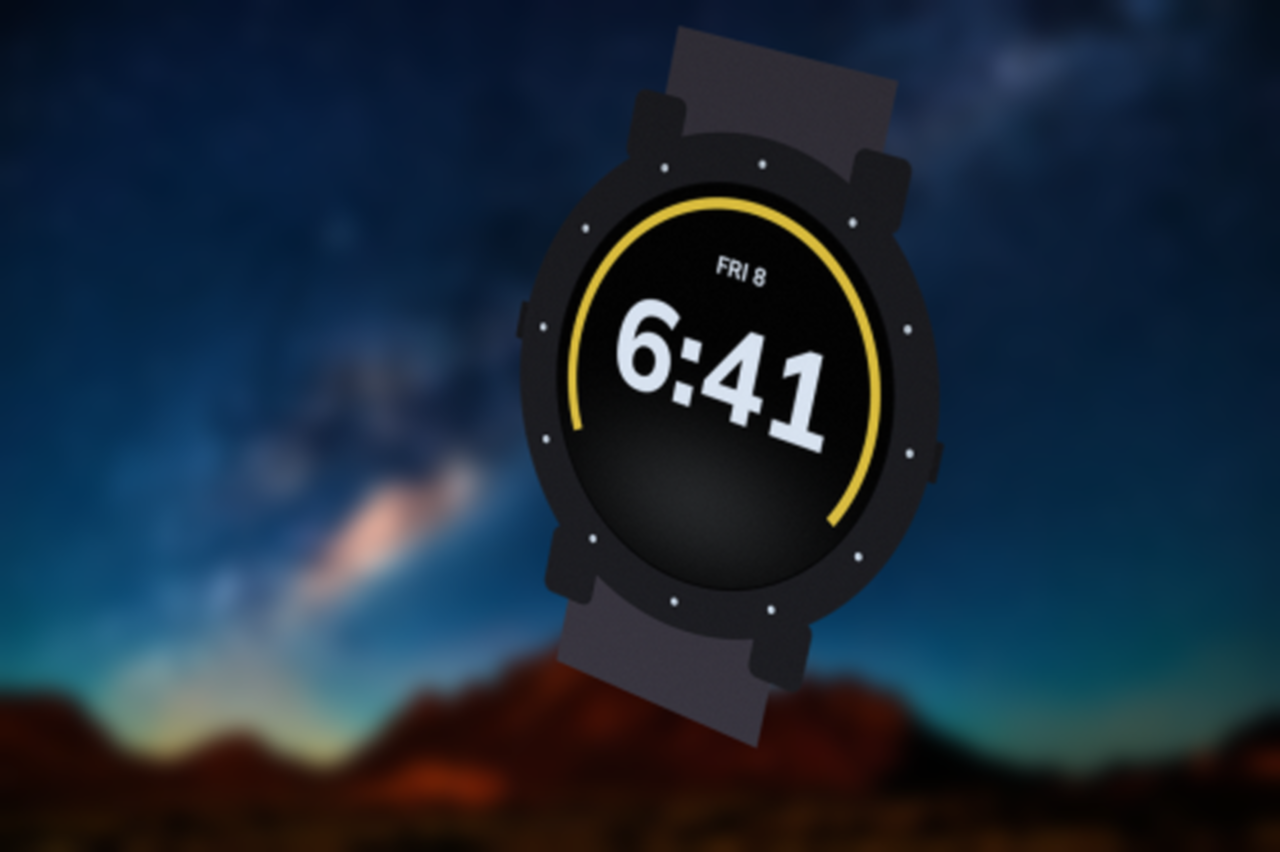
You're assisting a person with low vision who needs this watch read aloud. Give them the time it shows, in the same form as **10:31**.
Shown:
**6:41**
